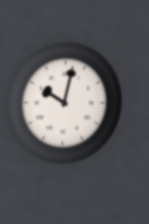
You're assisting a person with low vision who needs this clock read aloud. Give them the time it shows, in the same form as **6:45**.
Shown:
**10:02**
